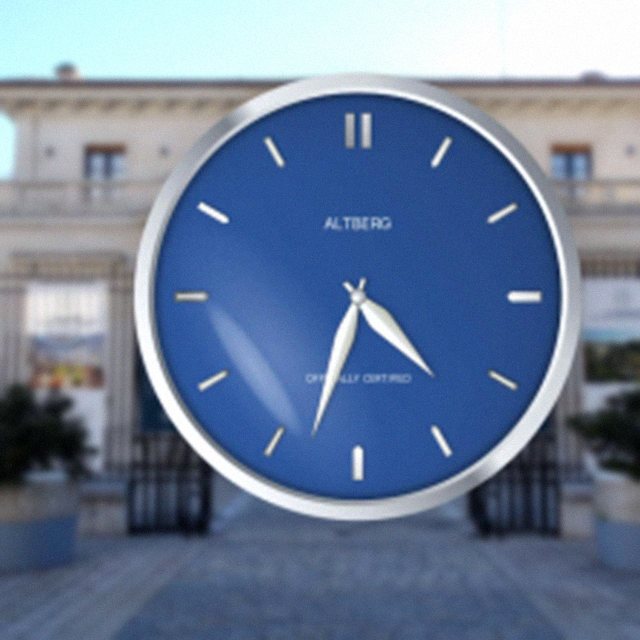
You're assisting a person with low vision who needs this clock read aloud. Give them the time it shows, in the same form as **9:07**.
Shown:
**4:33**
